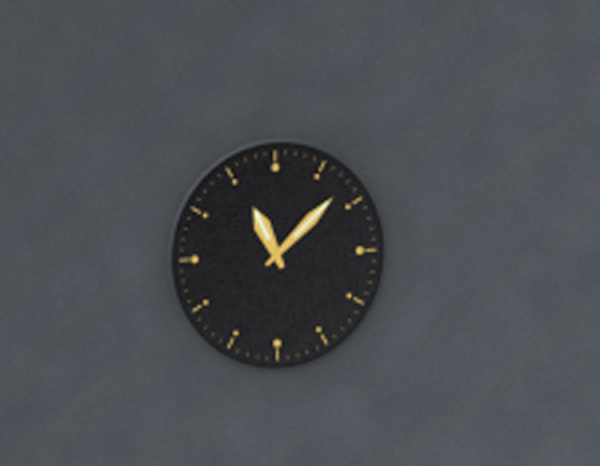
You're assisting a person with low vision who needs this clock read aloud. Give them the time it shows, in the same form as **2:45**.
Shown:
**11:08**
